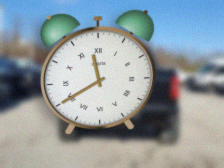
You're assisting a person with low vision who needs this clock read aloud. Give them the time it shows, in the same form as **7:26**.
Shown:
**11:40**
